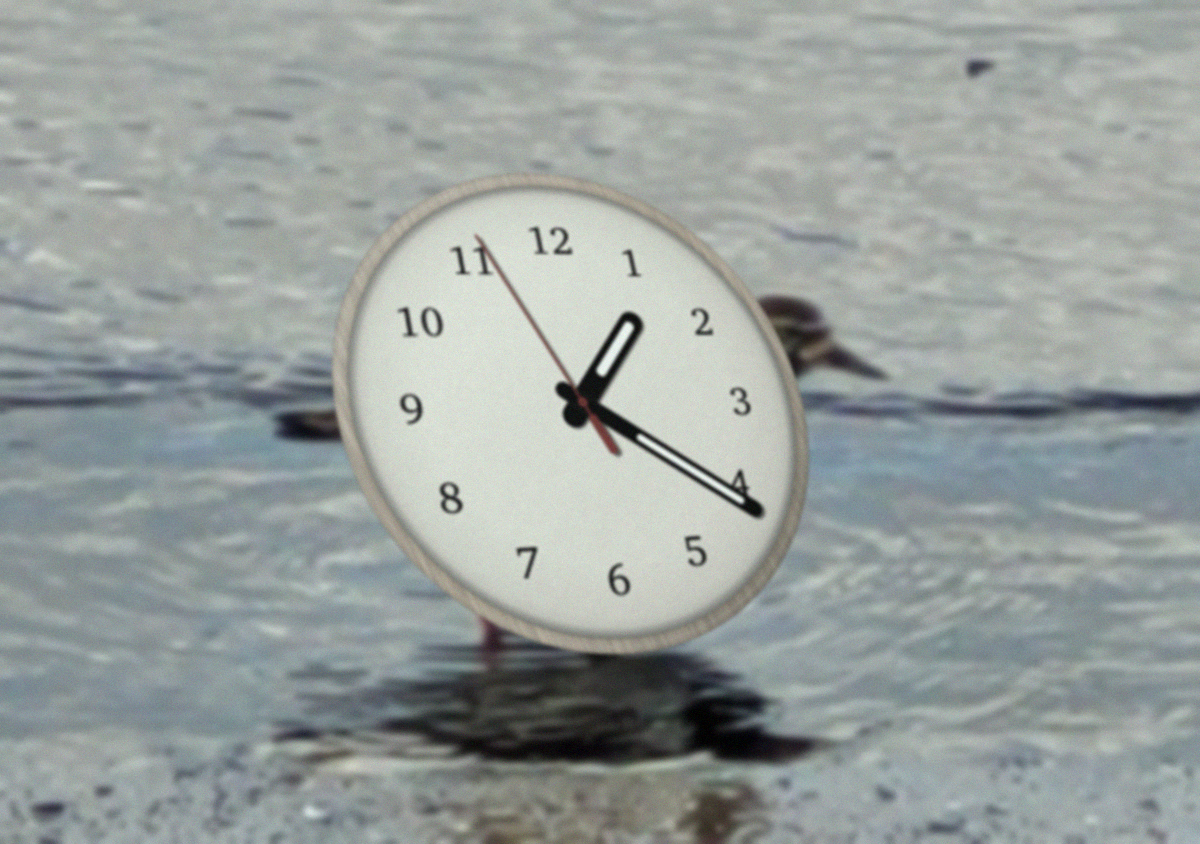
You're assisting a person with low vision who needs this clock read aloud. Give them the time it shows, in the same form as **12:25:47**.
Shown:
**1:20:56**
